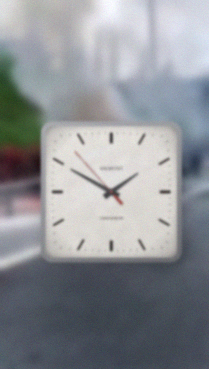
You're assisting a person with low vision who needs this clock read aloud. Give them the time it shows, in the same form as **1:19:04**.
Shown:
**1:49:53**
